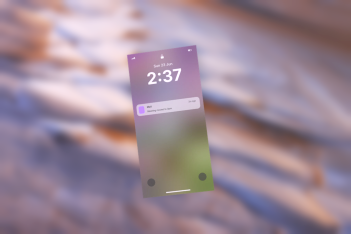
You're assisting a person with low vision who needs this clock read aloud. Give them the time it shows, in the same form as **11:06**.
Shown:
**2:37**
